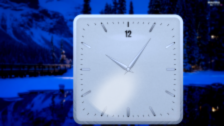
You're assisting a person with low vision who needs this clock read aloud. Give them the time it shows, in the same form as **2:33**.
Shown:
**10:06**
